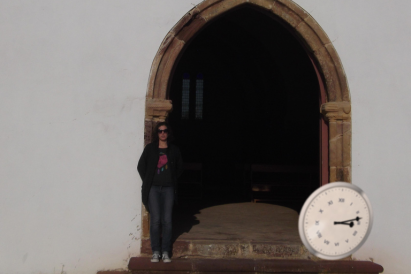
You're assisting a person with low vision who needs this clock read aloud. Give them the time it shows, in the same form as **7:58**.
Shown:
**3:13**
